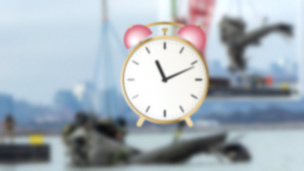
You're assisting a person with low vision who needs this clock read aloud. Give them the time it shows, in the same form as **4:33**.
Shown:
**11:11**
